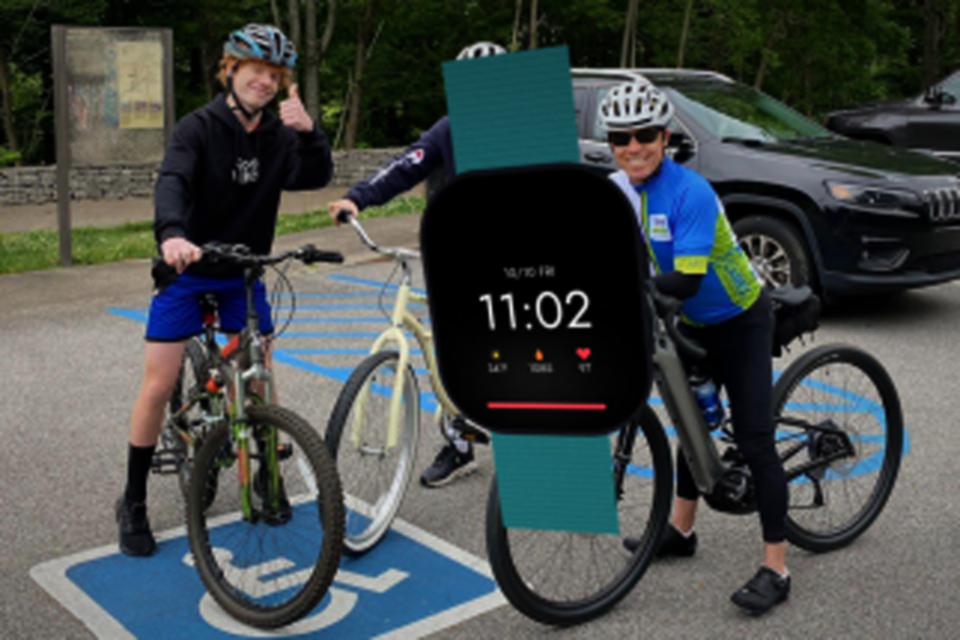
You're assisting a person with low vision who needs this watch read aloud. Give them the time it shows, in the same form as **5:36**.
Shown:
**11:02**
